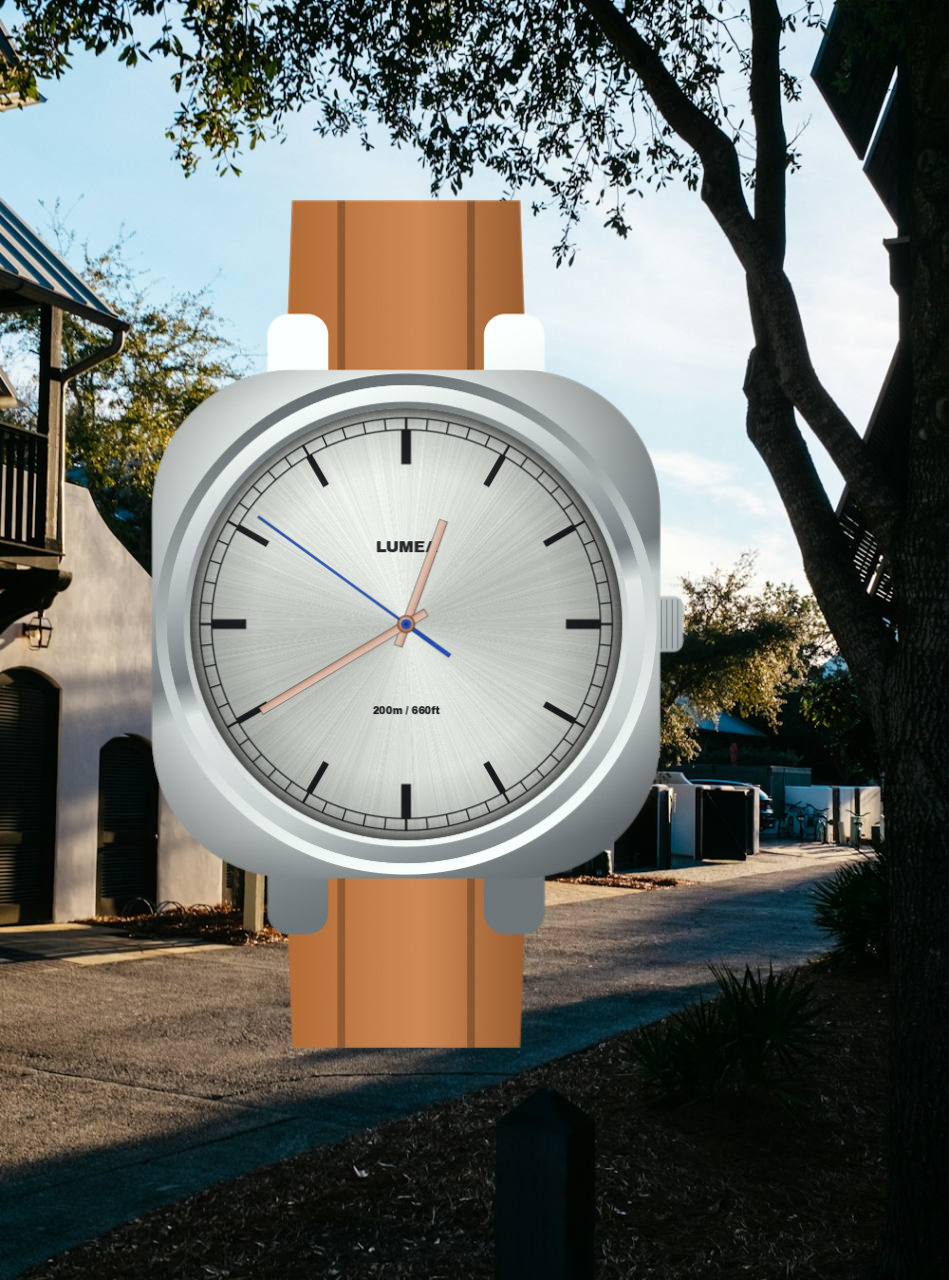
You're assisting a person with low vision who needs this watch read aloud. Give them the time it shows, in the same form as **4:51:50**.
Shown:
**12:39:51**
